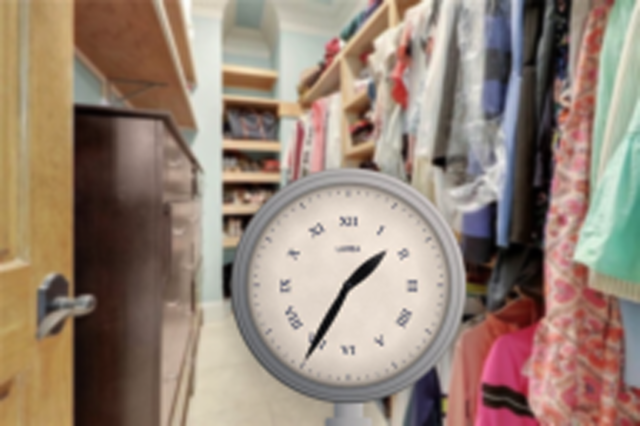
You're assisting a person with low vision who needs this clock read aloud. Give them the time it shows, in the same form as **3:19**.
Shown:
**1:35**
